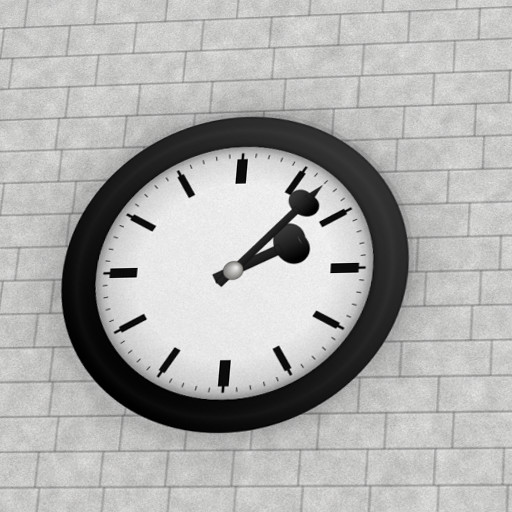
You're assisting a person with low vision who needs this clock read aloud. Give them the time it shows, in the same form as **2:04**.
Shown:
**2:07**
